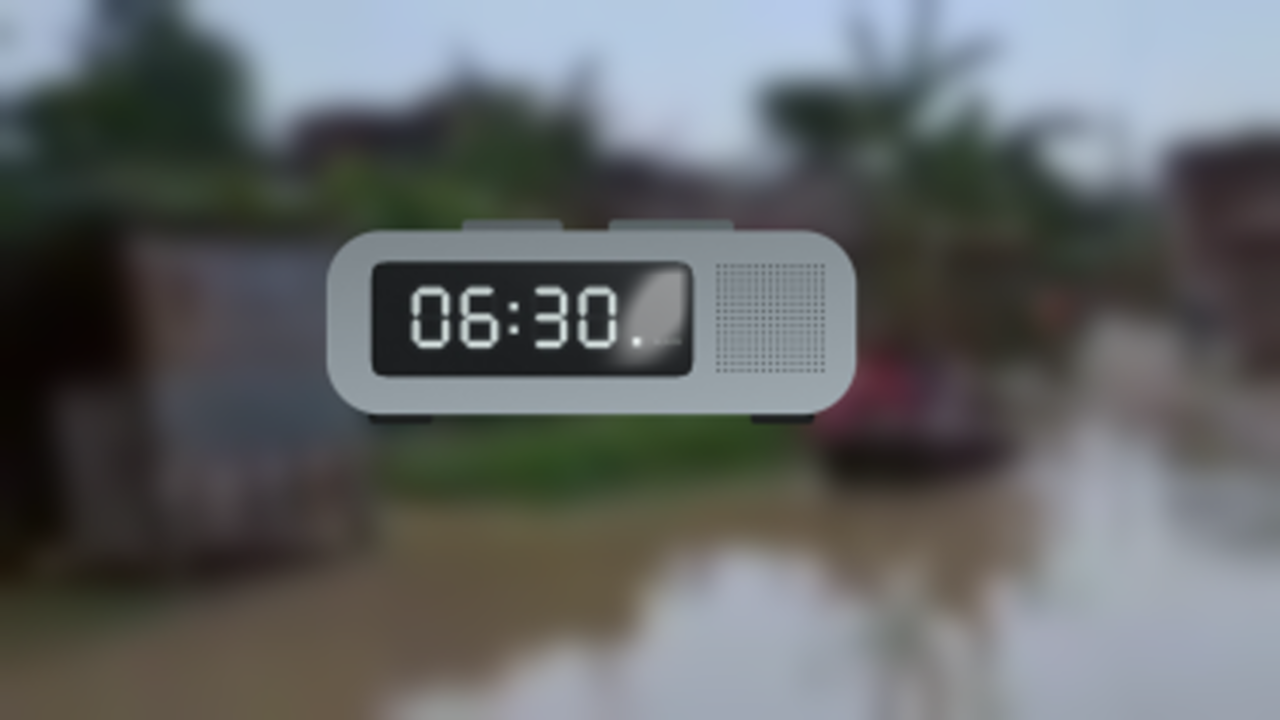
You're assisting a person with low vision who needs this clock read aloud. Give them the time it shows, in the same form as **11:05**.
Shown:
**6:30**
